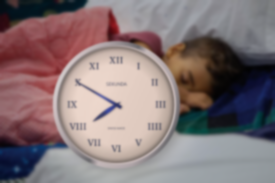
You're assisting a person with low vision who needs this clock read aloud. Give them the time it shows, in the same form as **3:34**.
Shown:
**7:50**
